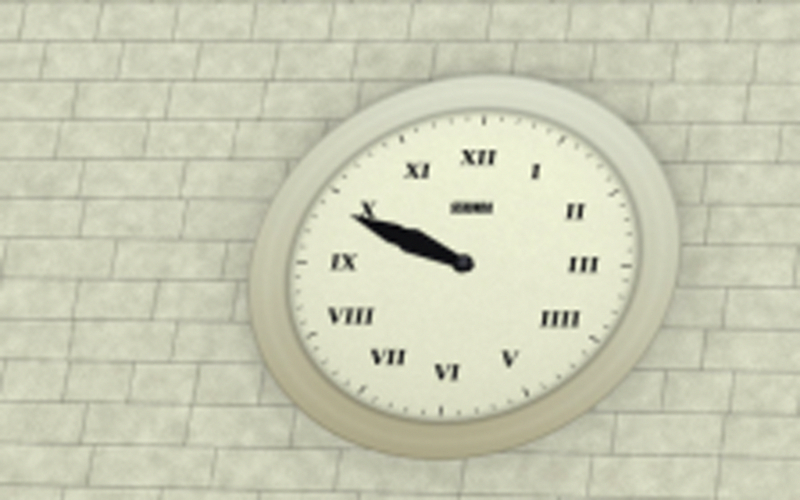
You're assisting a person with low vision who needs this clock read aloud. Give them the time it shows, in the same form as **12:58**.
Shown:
**9:49**
